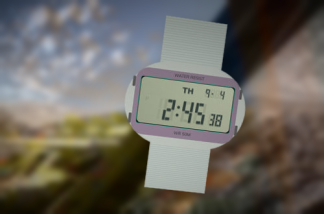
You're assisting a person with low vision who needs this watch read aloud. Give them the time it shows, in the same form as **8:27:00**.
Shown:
**2:45:38**
